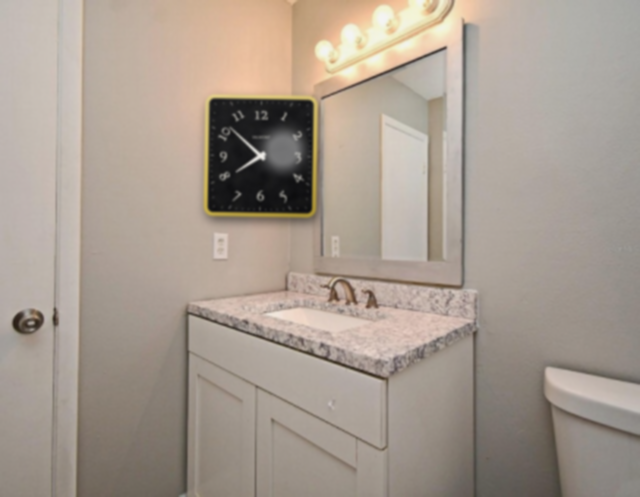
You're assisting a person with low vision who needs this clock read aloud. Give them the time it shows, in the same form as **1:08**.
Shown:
**7:52**
